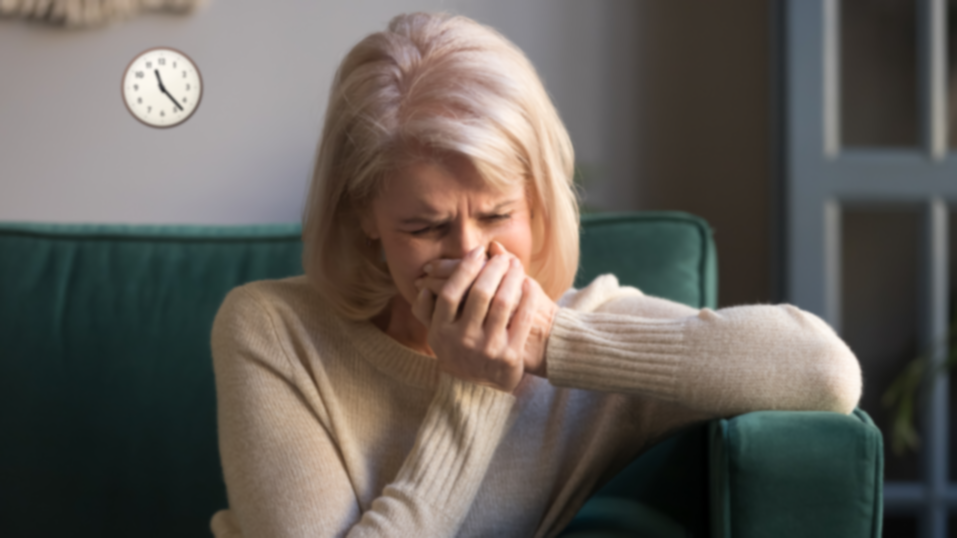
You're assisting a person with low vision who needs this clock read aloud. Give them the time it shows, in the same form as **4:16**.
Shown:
**11:23**
